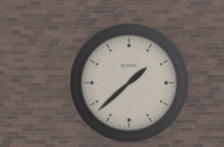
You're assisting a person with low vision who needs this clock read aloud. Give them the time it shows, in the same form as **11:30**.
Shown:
**1:38**
